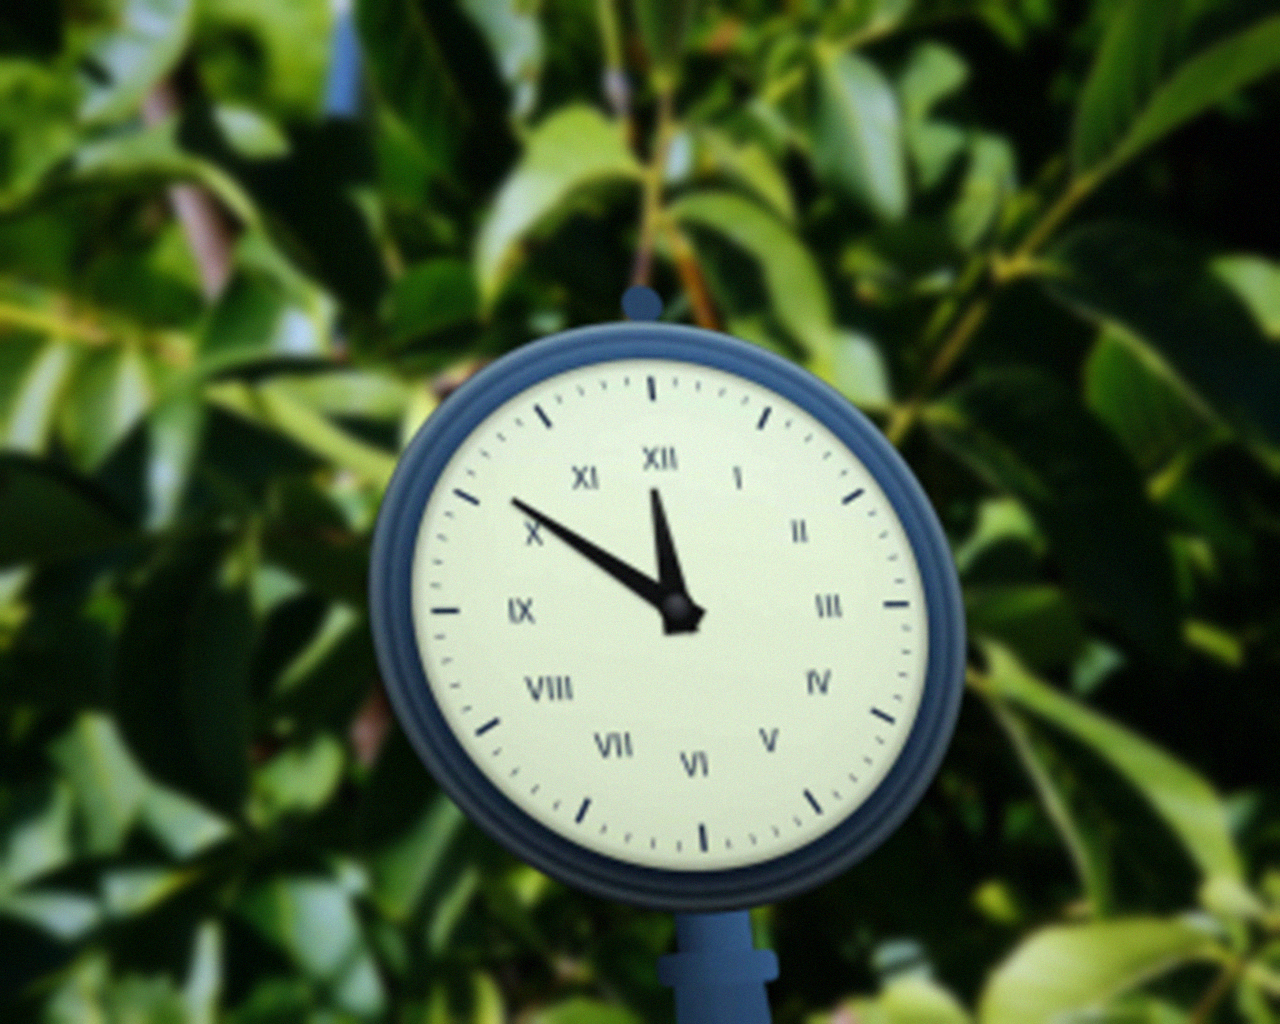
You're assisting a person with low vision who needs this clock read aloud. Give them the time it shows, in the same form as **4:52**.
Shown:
**11:51**
